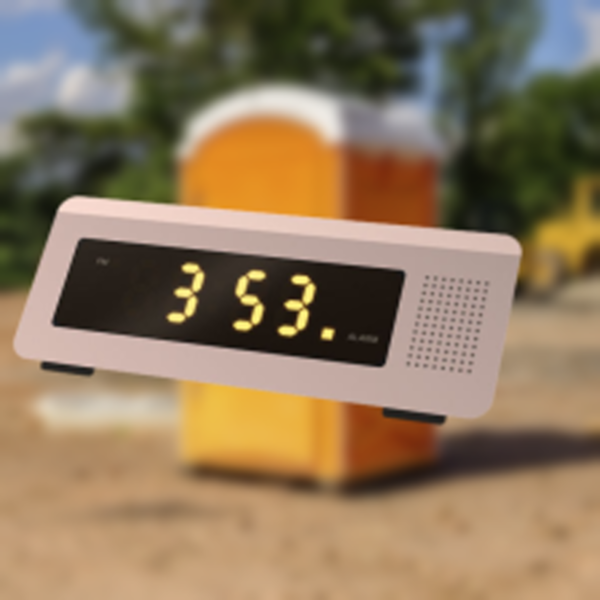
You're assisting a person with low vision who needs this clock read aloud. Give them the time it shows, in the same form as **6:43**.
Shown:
**3:53**
